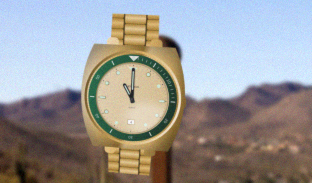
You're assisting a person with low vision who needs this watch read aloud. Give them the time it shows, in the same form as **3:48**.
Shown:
**11:00**
